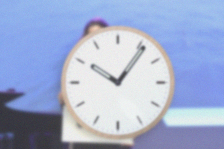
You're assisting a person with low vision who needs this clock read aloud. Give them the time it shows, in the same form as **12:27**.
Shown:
**10:06**
